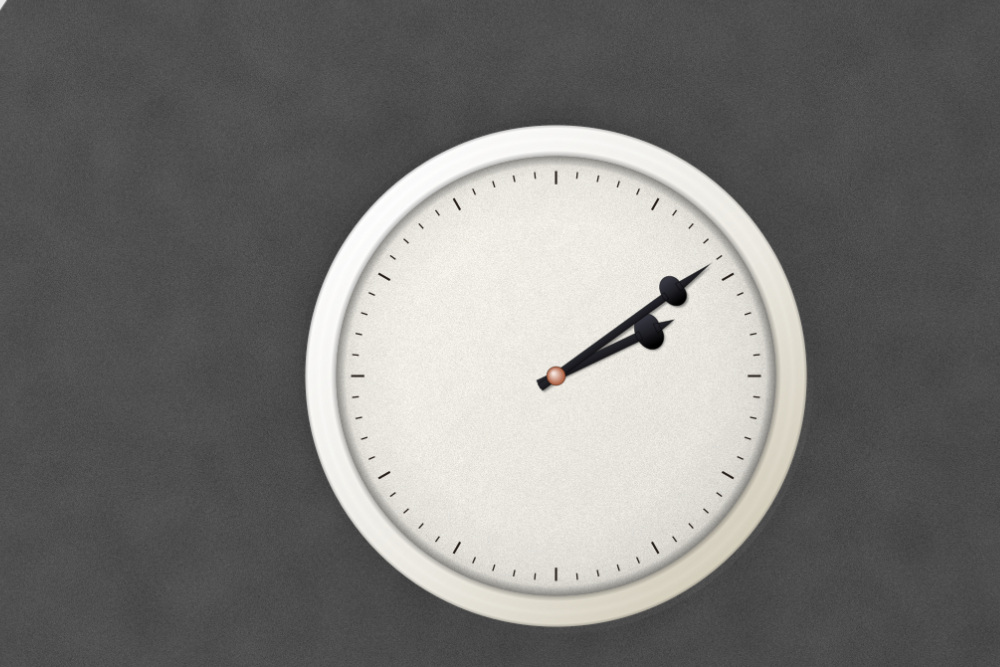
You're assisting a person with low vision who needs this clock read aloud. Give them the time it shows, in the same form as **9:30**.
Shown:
**2:09**
